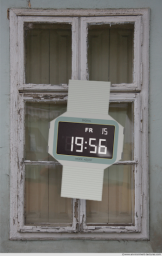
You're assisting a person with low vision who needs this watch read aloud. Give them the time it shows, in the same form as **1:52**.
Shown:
**19:56**
